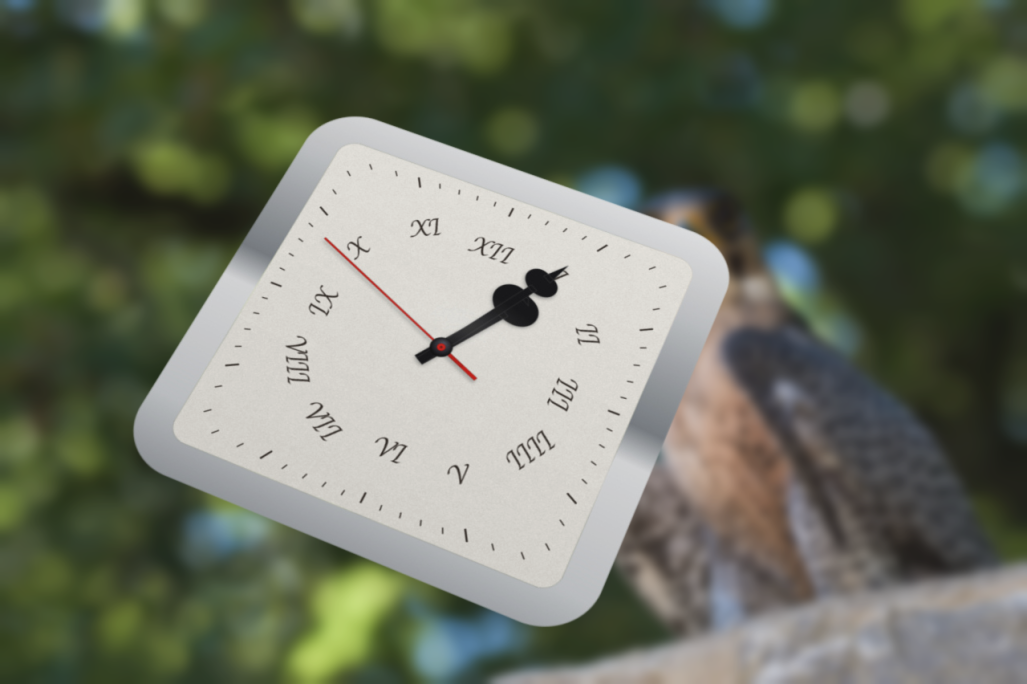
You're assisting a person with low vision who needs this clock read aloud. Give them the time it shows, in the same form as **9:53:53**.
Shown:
**1:04:49**
